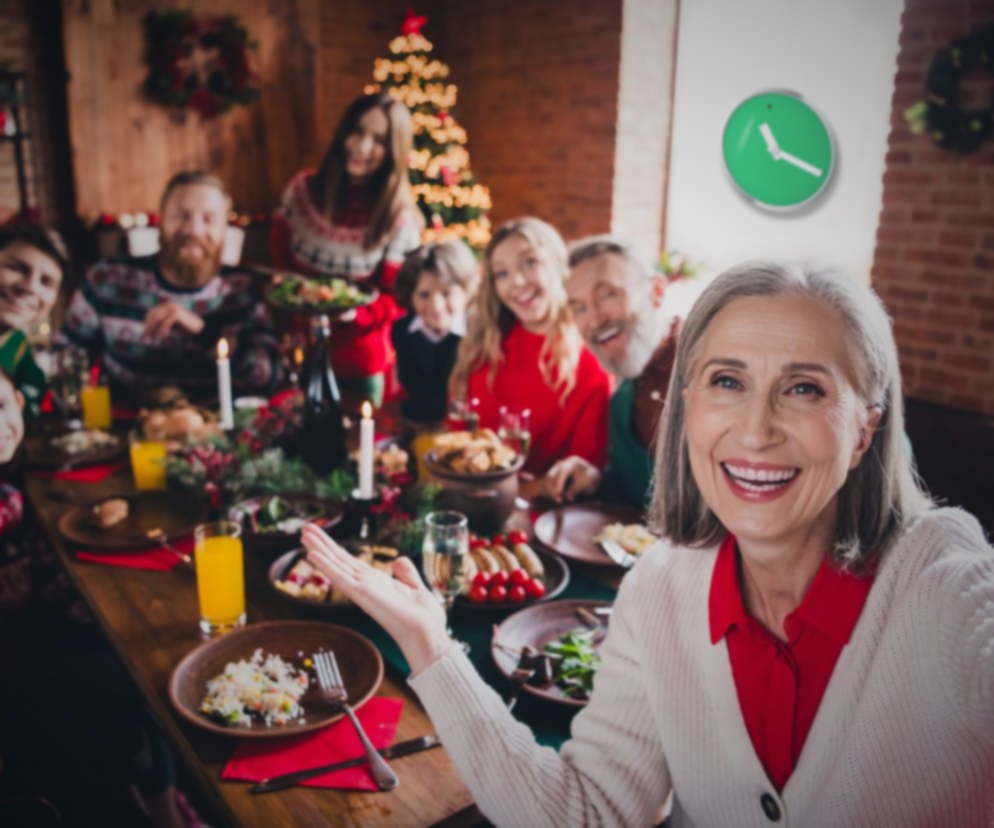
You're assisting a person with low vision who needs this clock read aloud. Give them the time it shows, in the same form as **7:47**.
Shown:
**11:20**
